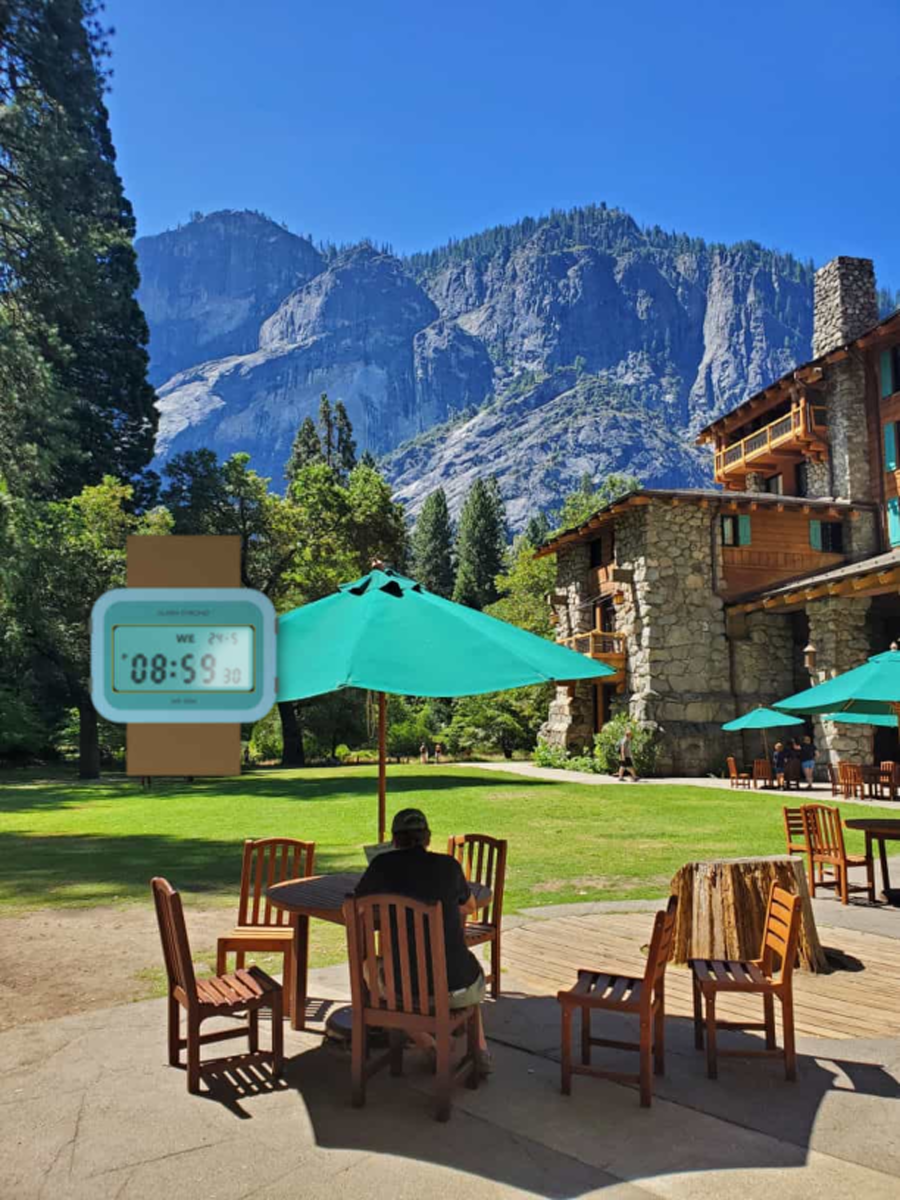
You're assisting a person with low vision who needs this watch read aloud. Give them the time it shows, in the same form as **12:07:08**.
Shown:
**8:59:30**
